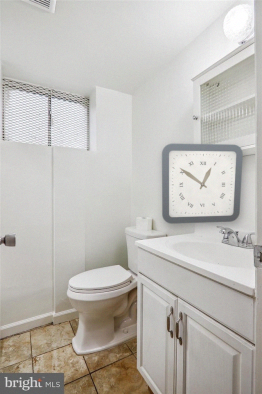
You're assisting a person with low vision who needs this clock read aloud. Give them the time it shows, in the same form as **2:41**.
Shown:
**12:51**
